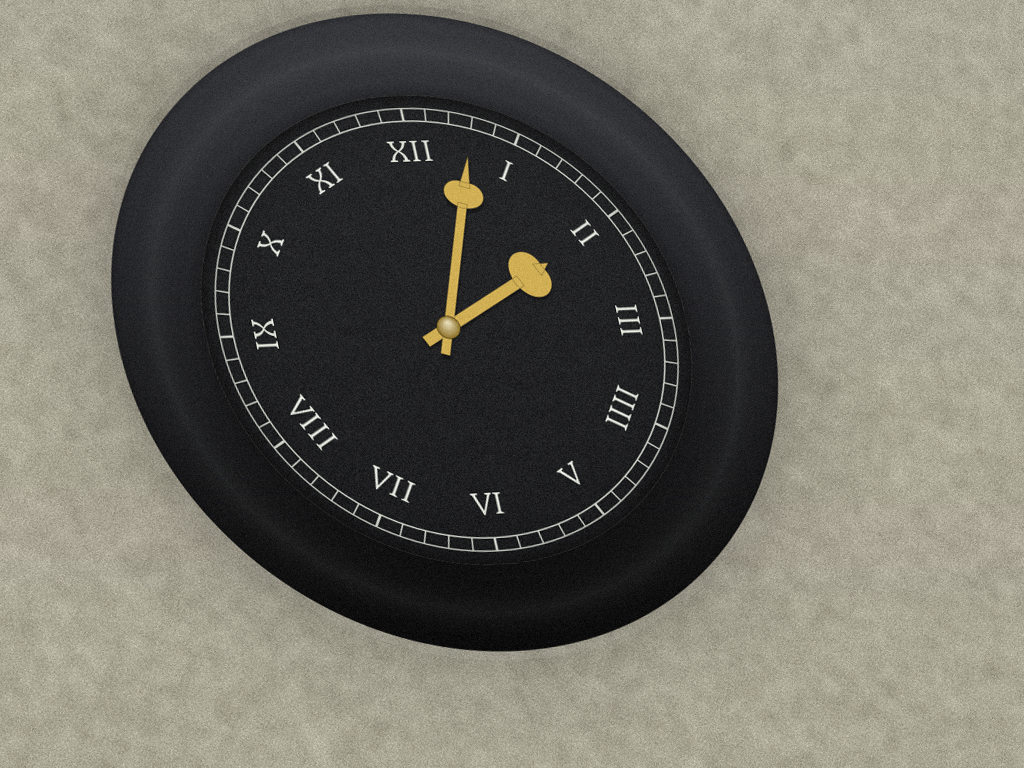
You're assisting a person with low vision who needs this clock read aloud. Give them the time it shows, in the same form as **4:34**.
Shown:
**2:03**
